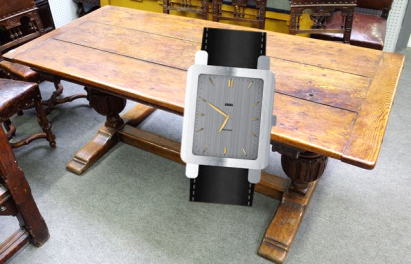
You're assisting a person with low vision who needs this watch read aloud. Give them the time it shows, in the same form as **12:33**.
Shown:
**6:50**
